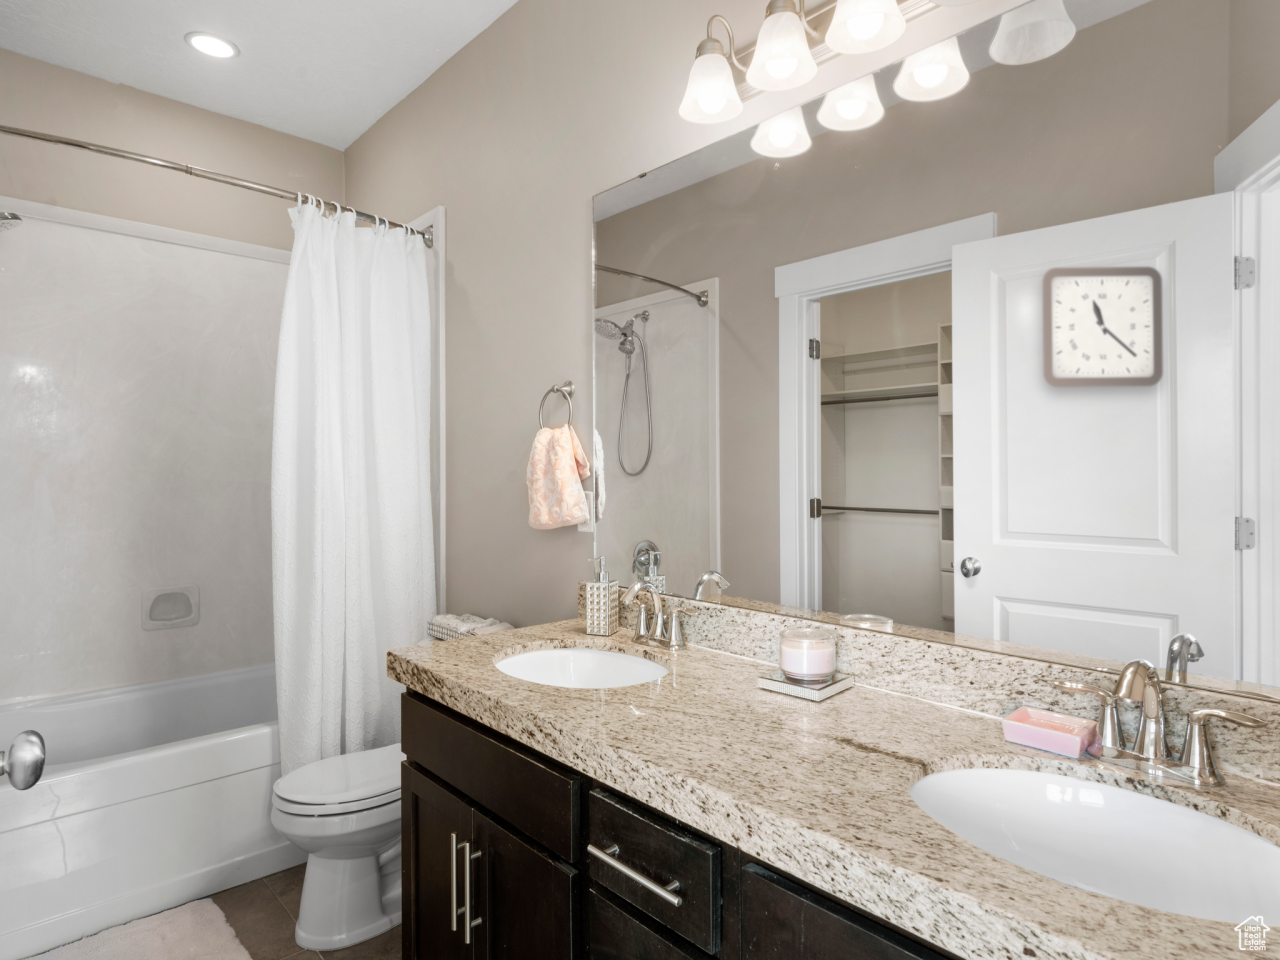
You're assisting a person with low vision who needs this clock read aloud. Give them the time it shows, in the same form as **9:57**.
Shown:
**11:22**
